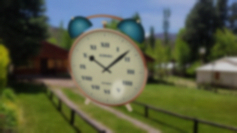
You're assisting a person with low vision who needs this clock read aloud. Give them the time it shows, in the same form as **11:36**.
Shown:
**10:08**
